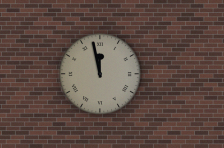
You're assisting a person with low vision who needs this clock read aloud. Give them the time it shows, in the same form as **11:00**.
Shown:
**11:58**
